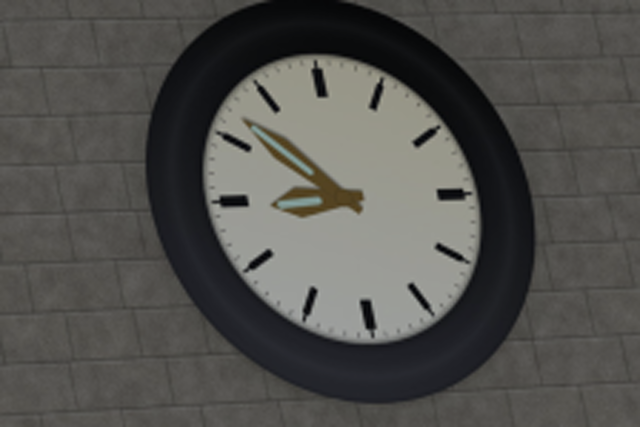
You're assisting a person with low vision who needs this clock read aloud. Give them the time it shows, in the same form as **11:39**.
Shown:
**8:52**
